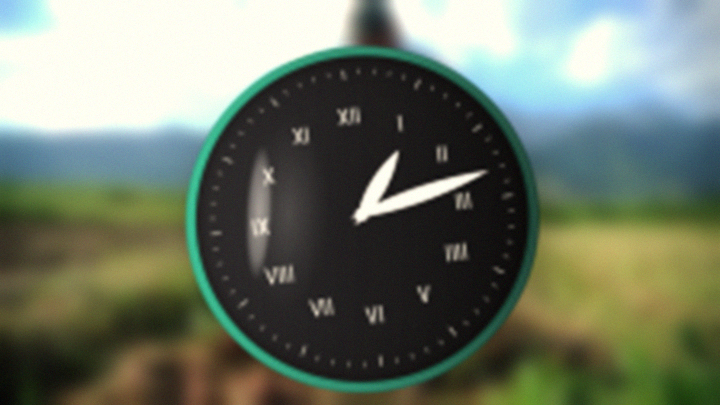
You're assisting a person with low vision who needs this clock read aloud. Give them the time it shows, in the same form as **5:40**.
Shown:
**1:13**
